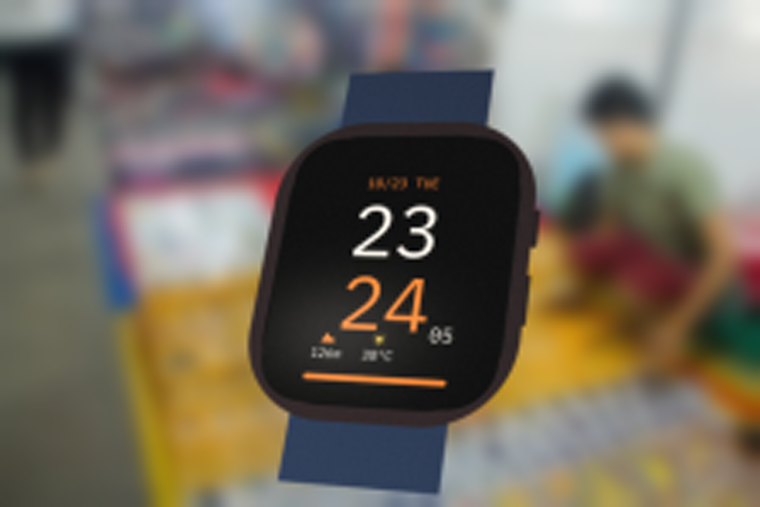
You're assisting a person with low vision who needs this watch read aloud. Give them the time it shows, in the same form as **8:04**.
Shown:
**23:24**
